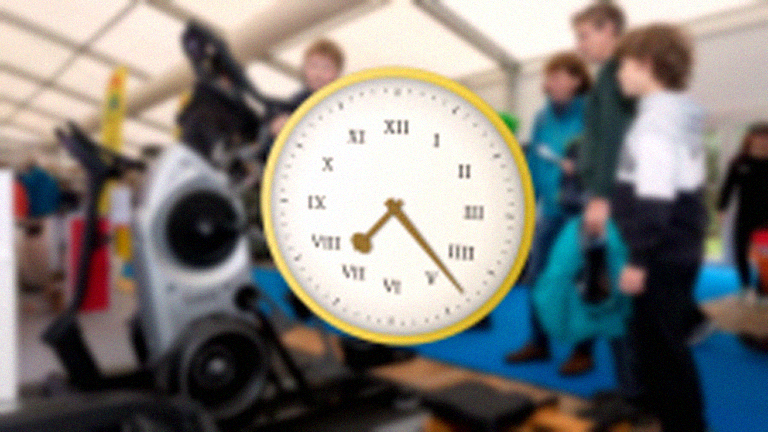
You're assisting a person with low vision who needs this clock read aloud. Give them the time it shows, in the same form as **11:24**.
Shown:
**7:23**
